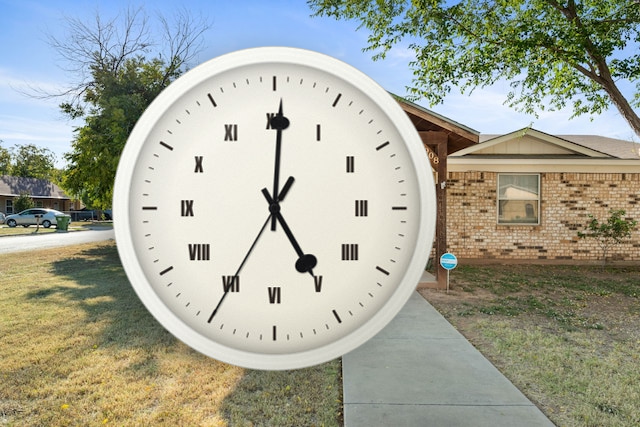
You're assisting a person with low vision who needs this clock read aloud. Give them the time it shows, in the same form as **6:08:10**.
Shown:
**5:00:35**
